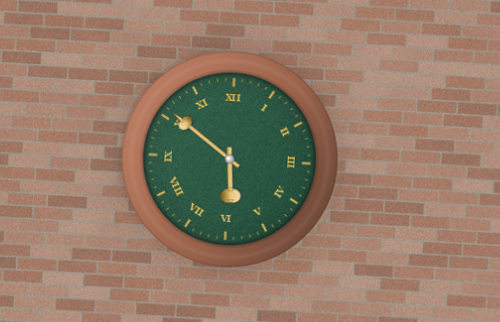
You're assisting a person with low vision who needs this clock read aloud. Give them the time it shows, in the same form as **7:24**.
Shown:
**5:51**
